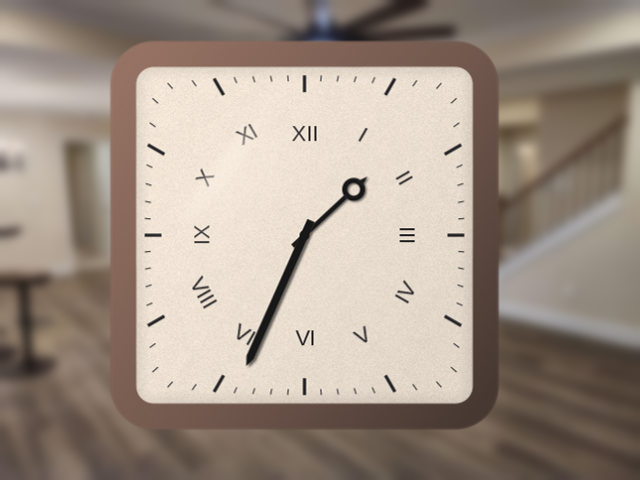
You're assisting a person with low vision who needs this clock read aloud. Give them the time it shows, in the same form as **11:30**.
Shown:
**1:34**
